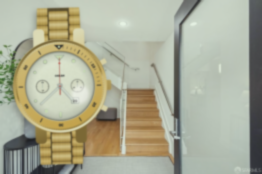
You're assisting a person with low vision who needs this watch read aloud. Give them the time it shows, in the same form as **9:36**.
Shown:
**4:38**
